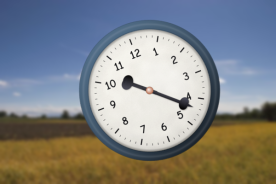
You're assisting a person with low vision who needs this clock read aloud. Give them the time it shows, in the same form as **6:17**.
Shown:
**10:22**
